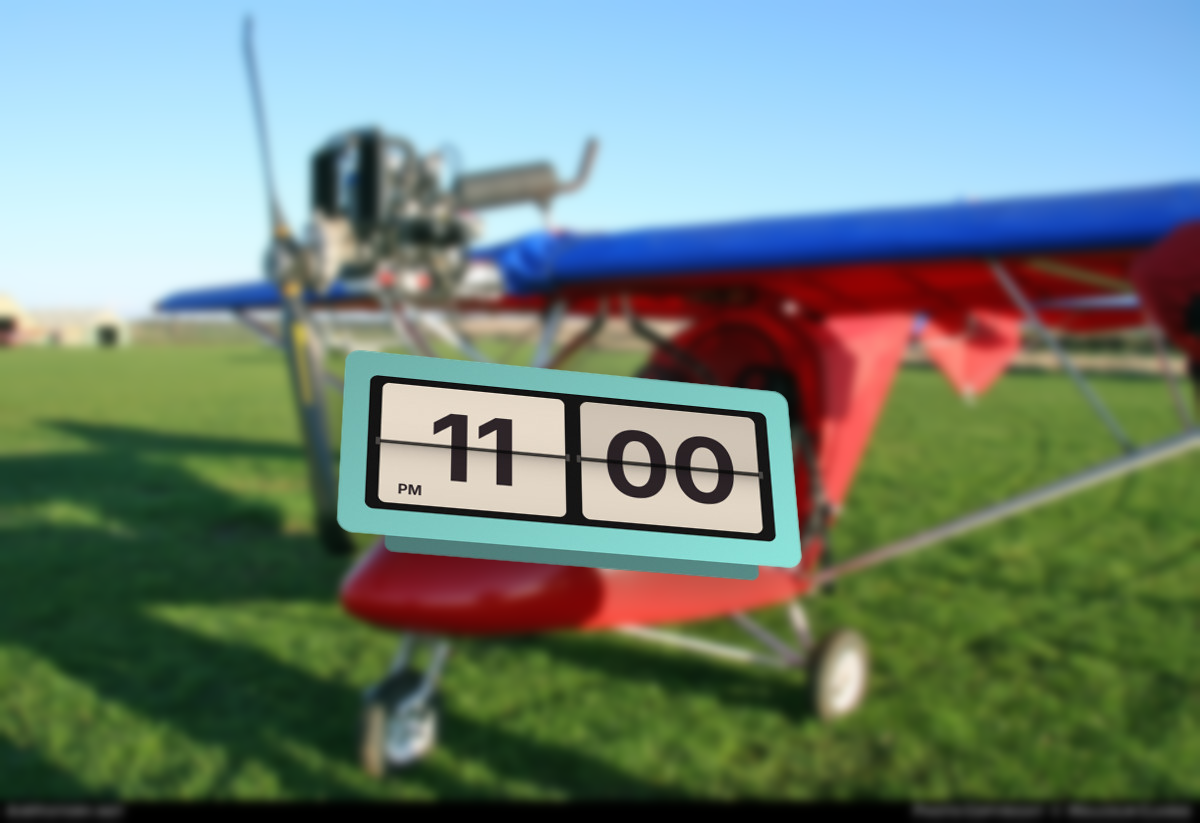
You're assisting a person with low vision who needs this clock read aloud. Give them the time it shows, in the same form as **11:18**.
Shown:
**11:00**
